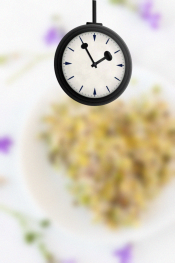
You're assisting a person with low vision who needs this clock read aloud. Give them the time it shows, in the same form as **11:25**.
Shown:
**1:55**
